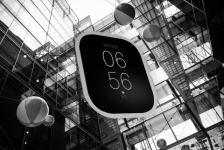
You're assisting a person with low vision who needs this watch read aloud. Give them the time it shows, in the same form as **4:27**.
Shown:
**6:56**
